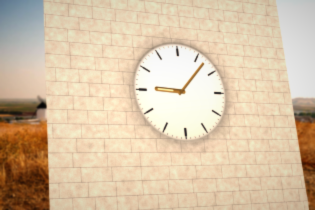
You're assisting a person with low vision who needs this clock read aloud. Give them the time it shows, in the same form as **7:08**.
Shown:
**9:07**
